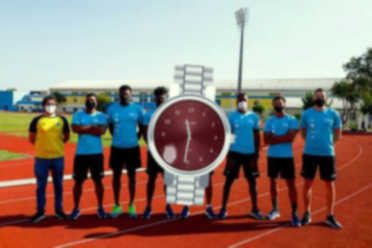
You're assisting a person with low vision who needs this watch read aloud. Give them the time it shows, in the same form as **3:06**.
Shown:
**11:31**
